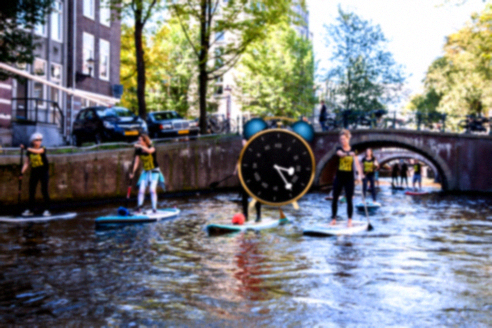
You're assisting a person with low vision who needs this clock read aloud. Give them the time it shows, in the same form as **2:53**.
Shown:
**3:24**
